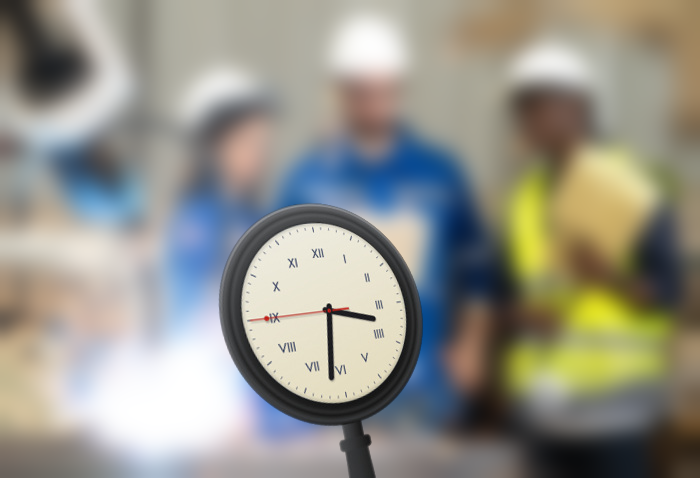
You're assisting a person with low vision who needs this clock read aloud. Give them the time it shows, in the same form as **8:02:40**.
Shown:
**3:31:45**
